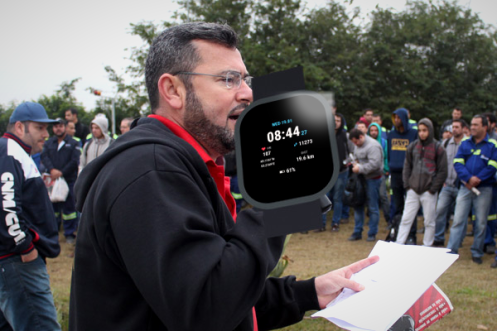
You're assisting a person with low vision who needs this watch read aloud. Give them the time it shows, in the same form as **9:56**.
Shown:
**8:44**
